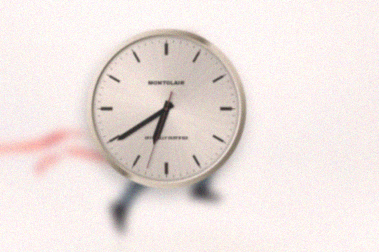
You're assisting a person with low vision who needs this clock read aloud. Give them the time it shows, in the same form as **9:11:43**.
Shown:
**6:39:33**
